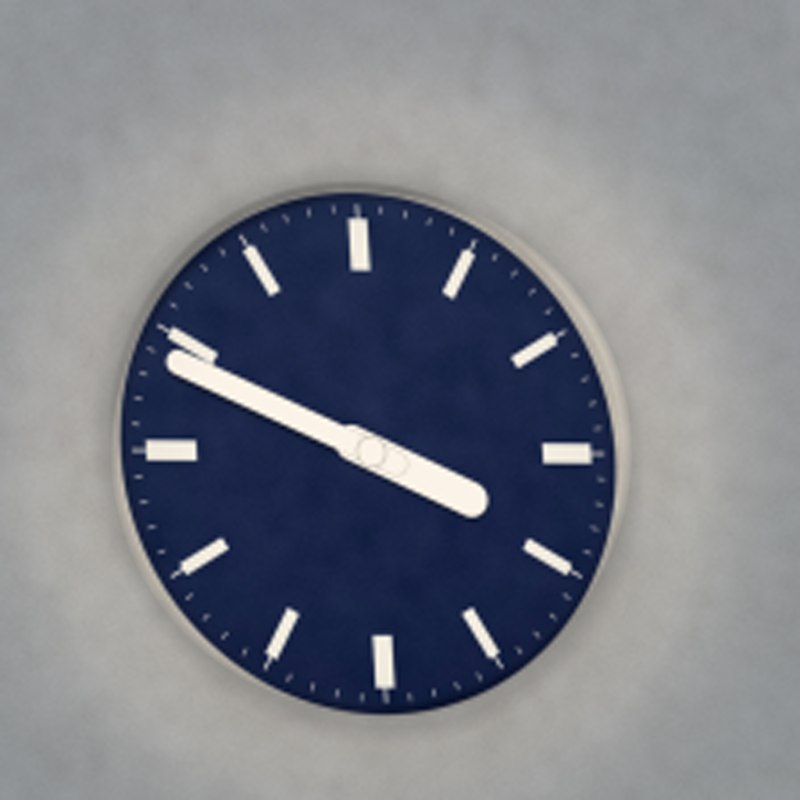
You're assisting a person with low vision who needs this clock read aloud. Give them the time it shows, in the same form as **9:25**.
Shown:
**3:49**
